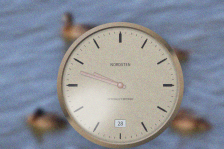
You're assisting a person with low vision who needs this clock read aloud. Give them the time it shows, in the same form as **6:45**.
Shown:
**9:48**
